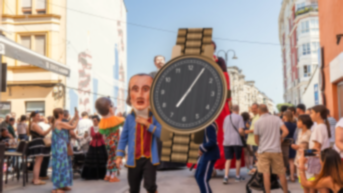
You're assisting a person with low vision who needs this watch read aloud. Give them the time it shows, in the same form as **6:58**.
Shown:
**7:05**
